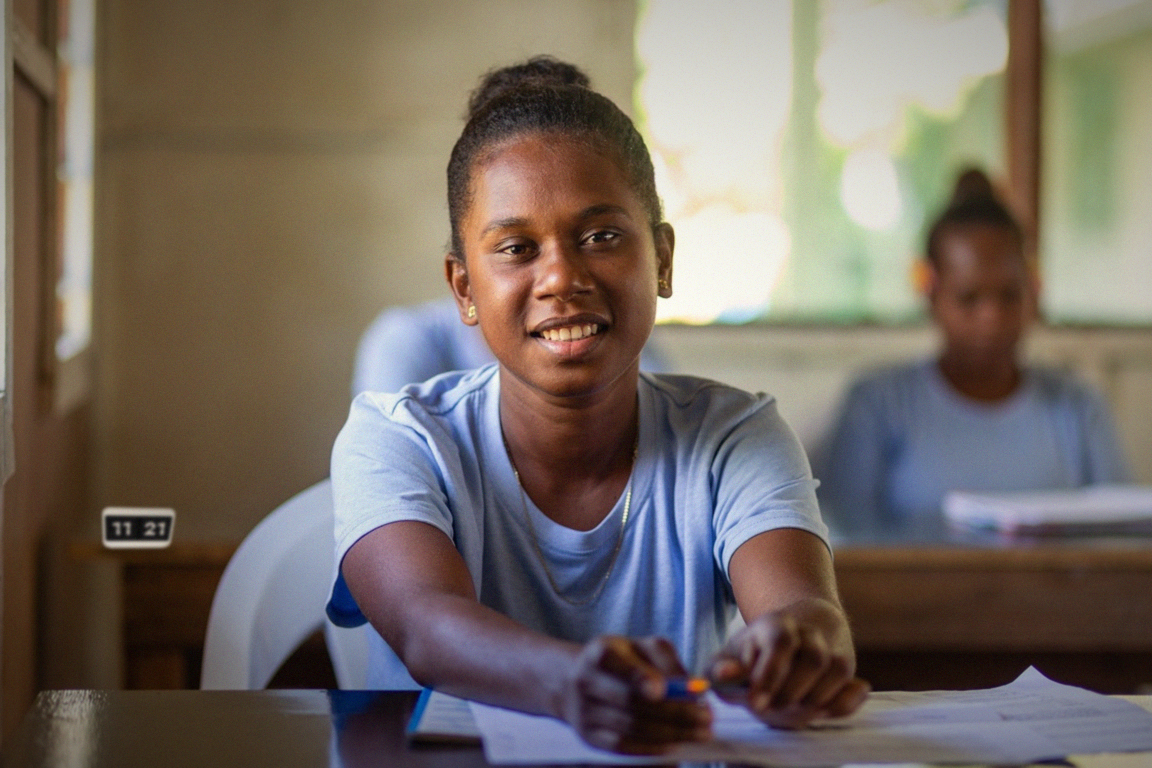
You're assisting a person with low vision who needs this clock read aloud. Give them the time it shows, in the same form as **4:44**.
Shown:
**11:21**
